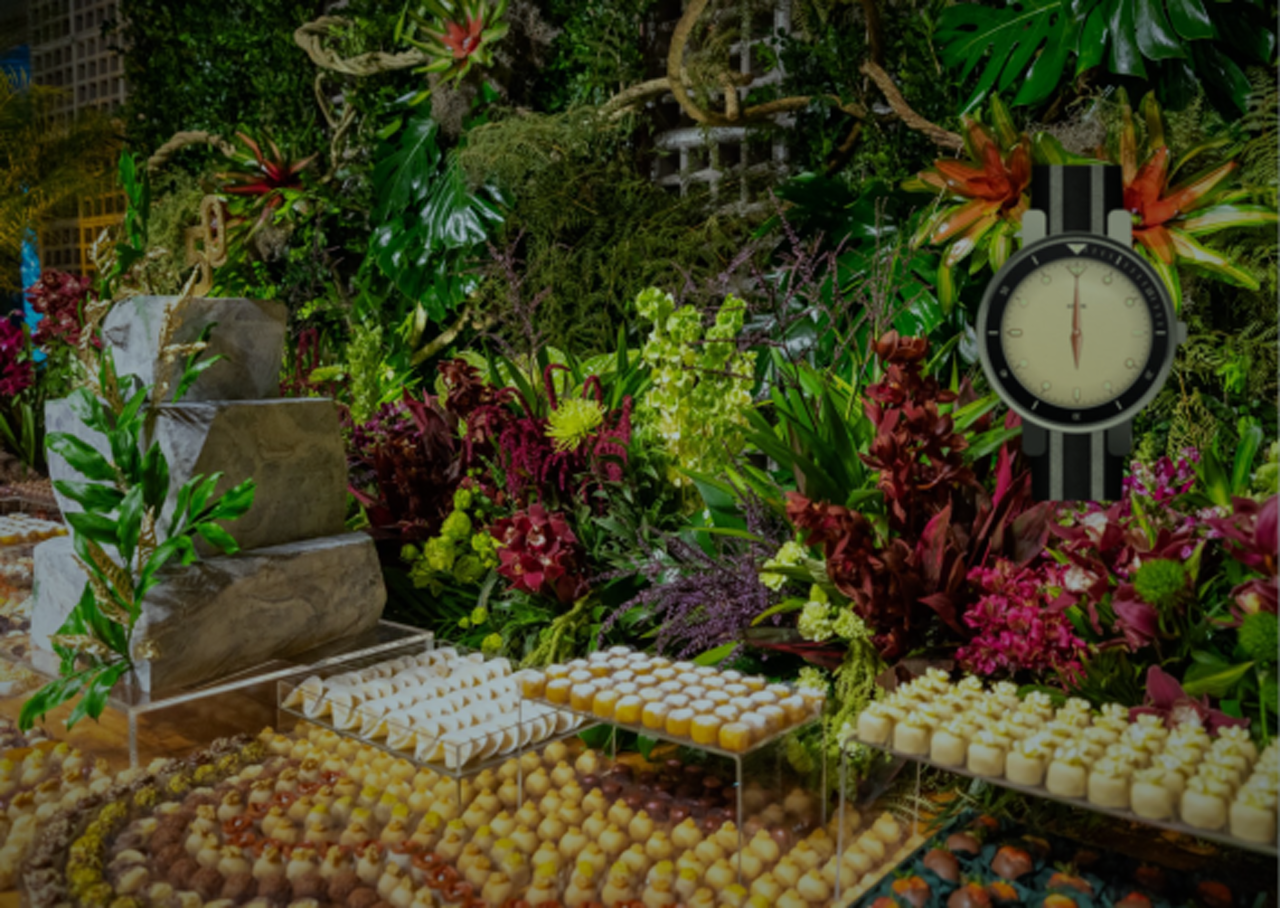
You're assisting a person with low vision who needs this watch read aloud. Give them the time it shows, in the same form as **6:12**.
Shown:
**6:00**
